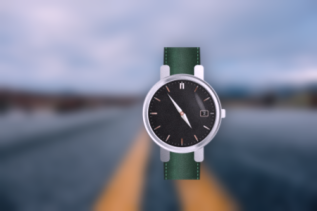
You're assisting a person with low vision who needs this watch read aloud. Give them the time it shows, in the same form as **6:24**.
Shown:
**4:54**
